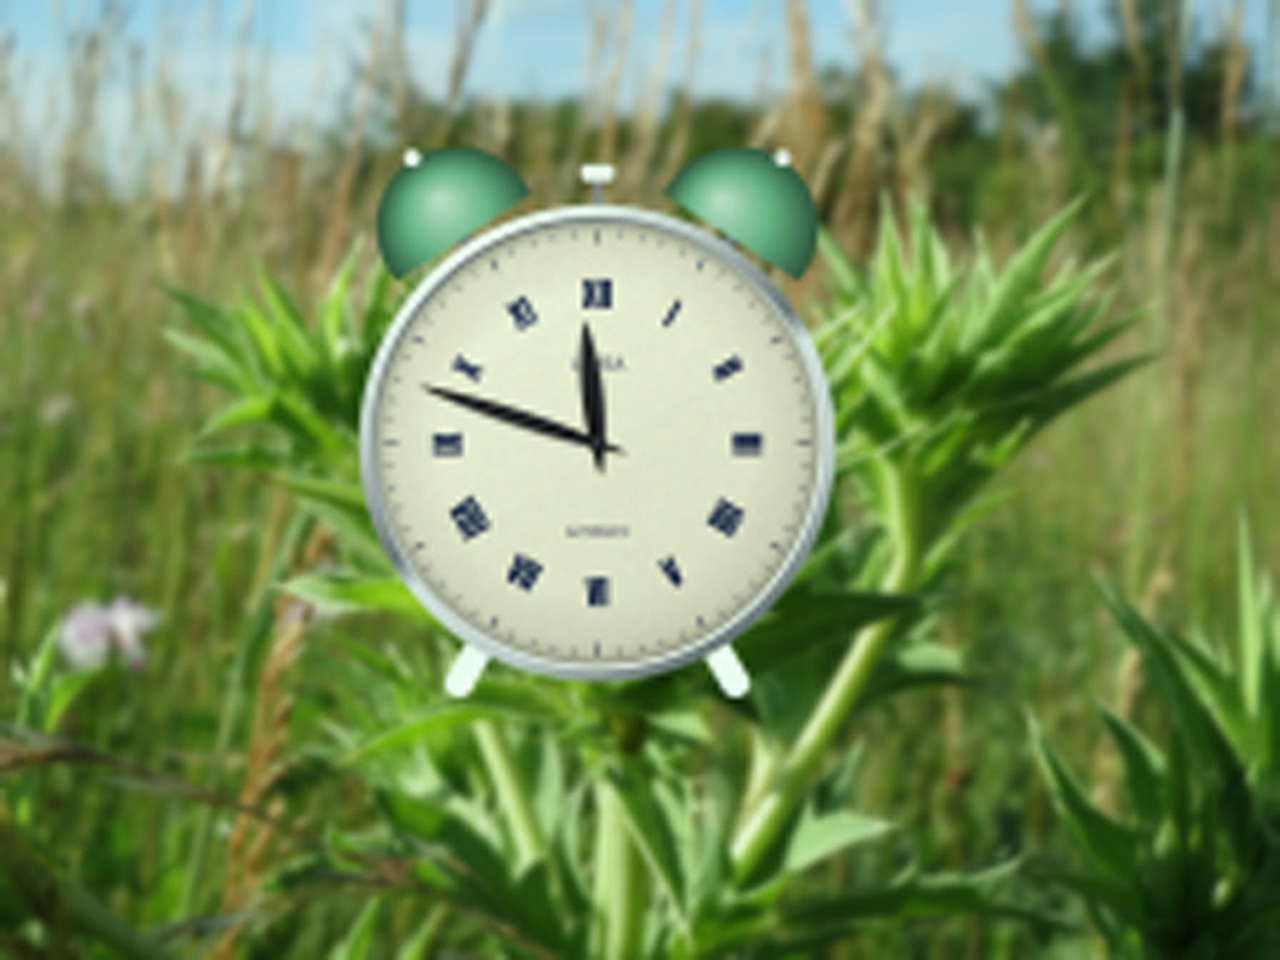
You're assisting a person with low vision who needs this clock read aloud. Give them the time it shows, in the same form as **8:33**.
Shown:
**11:48**
